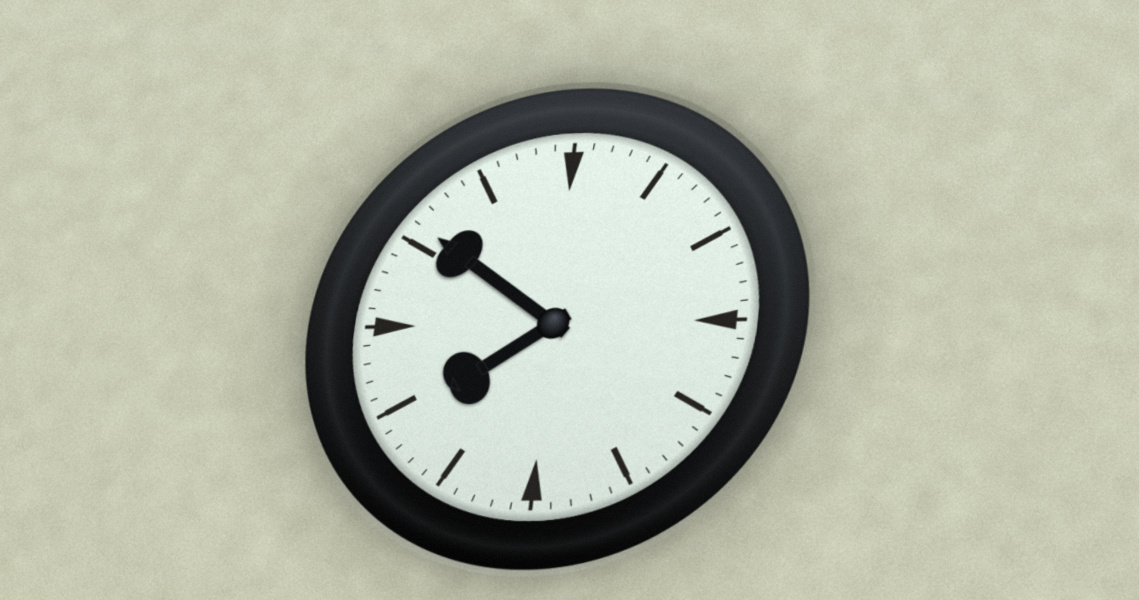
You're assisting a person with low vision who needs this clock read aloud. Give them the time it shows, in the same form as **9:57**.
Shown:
**7:51**
